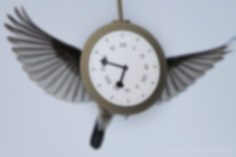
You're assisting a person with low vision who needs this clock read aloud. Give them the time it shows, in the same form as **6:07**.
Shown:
**6:48**
